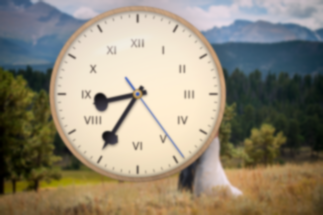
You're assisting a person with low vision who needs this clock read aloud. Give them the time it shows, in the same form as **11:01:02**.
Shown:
**8:35:24**
